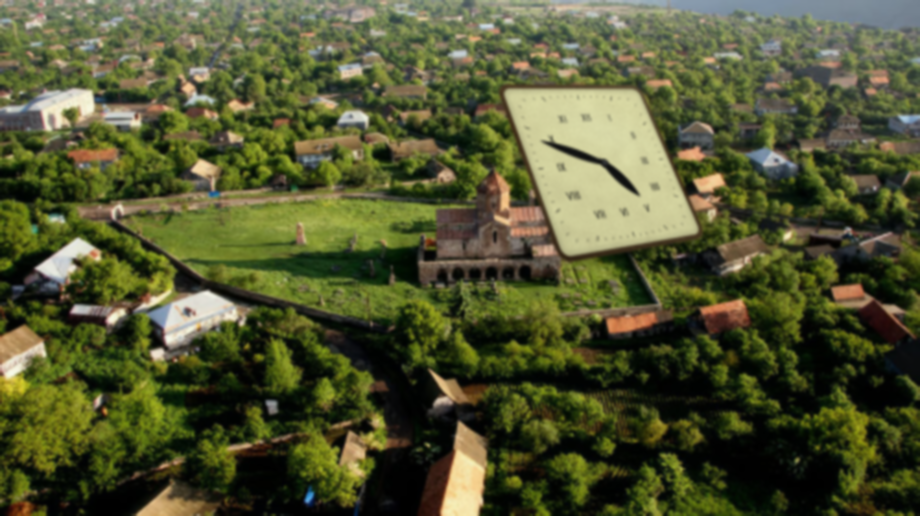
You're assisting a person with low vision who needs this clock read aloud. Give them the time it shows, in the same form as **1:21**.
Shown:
**4:49**
